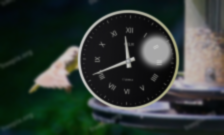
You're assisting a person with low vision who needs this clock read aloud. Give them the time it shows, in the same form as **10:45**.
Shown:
**11:41**
